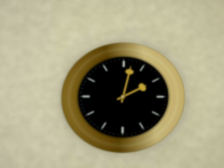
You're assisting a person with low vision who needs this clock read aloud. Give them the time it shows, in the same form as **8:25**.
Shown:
**2:02**
